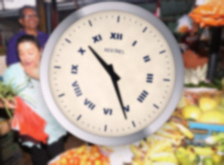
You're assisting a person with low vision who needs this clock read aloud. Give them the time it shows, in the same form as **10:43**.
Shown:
**10:26**
